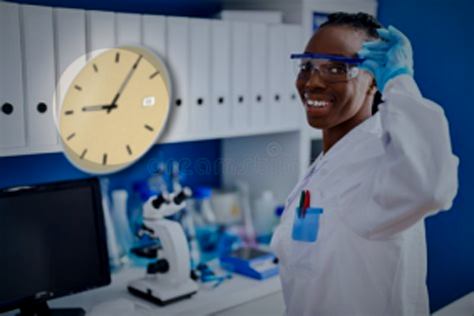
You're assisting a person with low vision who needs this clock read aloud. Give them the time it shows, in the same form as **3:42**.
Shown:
**9:05**
